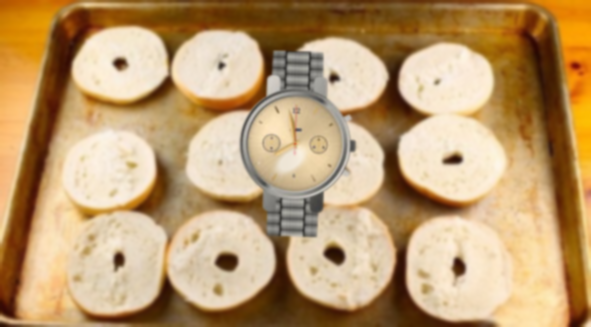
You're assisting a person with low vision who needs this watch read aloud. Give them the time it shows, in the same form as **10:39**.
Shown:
**7:58**
